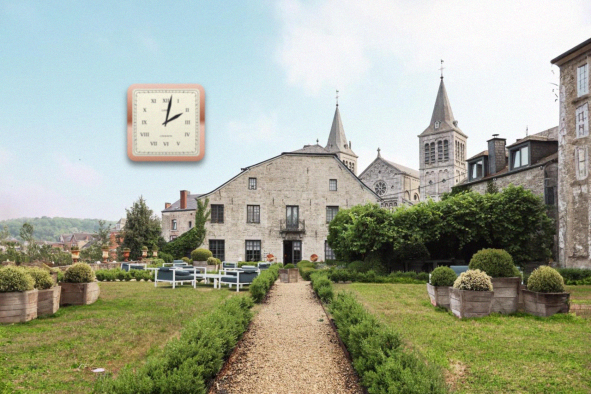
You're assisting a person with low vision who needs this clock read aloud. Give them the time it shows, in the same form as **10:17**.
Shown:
**2:02**
